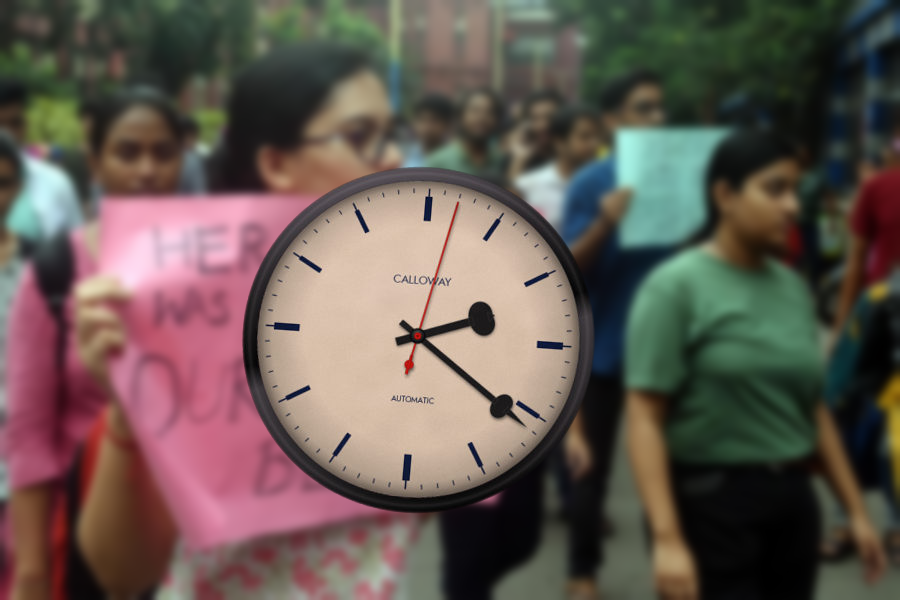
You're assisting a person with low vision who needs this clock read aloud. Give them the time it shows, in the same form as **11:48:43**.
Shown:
**2:21:02**
